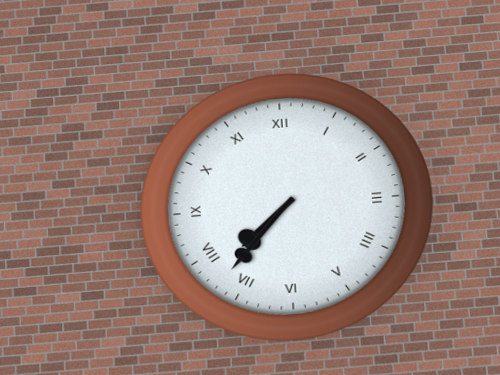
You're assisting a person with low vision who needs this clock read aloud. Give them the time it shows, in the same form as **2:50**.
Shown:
**7:37**
